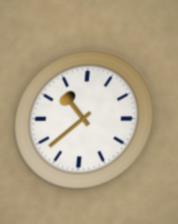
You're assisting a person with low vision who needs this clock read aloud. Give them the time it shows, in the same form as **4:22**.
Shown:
**10:38**
